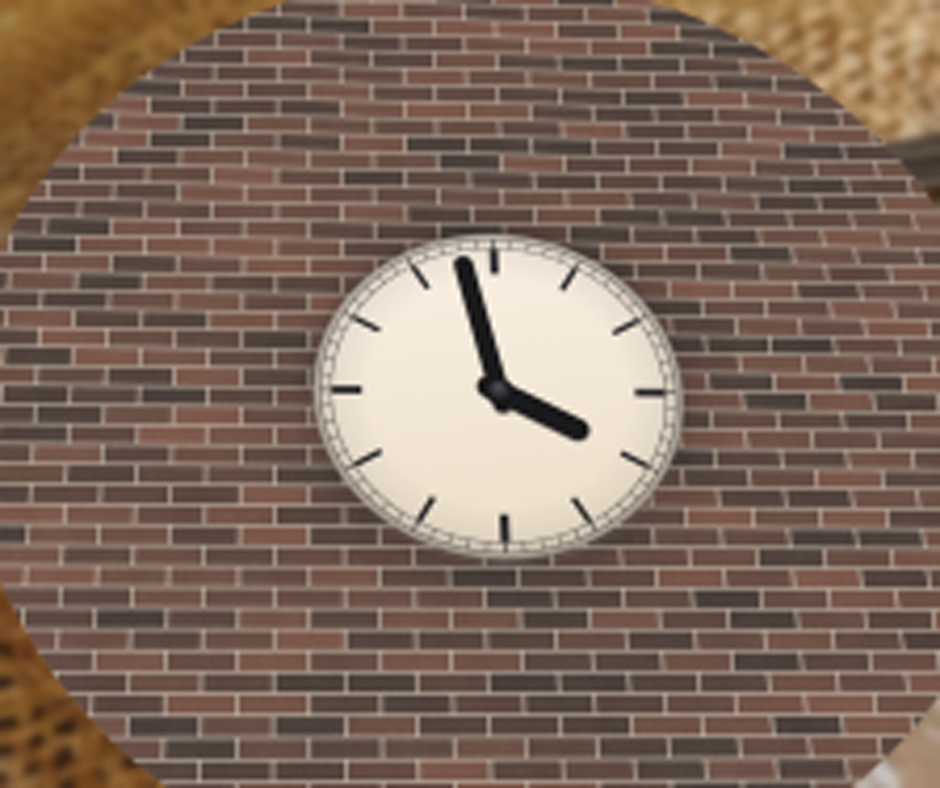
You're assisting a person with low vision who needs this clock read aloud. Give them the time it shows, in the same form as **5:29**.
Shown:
**3:58**
